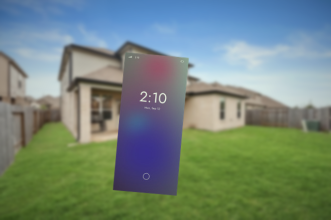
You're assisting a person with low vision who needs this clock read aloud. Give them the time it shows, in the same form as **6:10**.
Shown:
**2:10**
